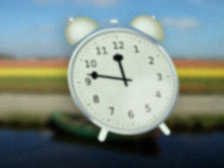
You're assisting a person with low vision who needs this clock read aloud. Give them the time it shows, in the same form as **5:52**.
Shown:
**11:47**
